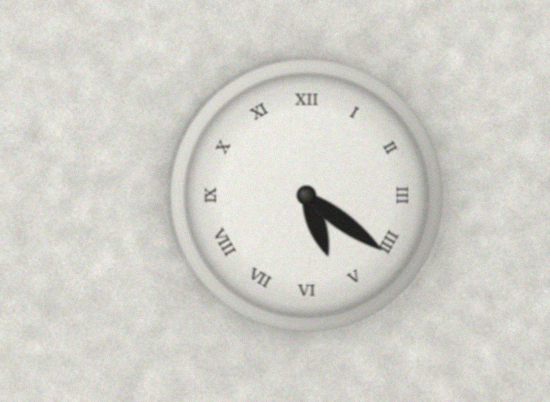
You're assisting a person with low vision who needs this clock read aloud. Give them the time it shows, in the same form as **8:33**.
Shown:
**5:21**
